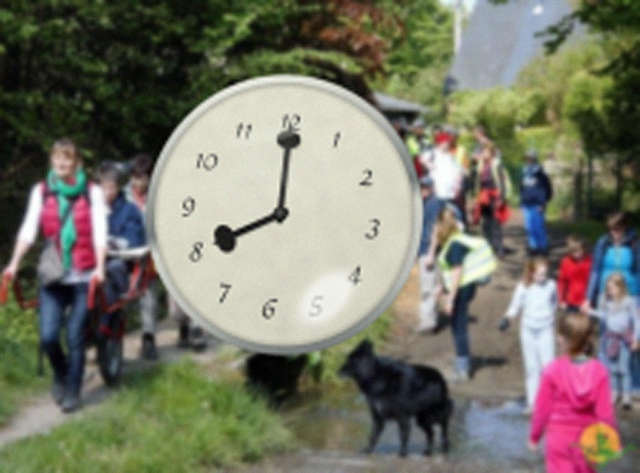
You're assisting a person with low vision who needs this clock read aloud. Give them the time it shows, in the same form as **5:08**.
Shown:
**8:00**
